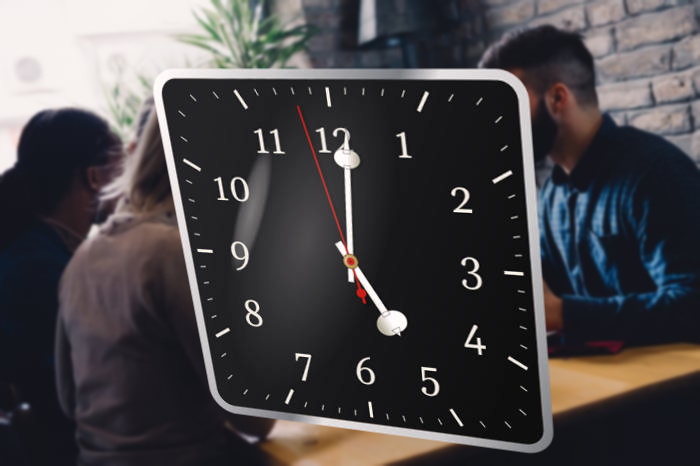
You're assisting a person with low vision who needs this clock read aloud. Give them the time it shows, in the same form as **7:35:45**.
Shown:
**5:00:58**
